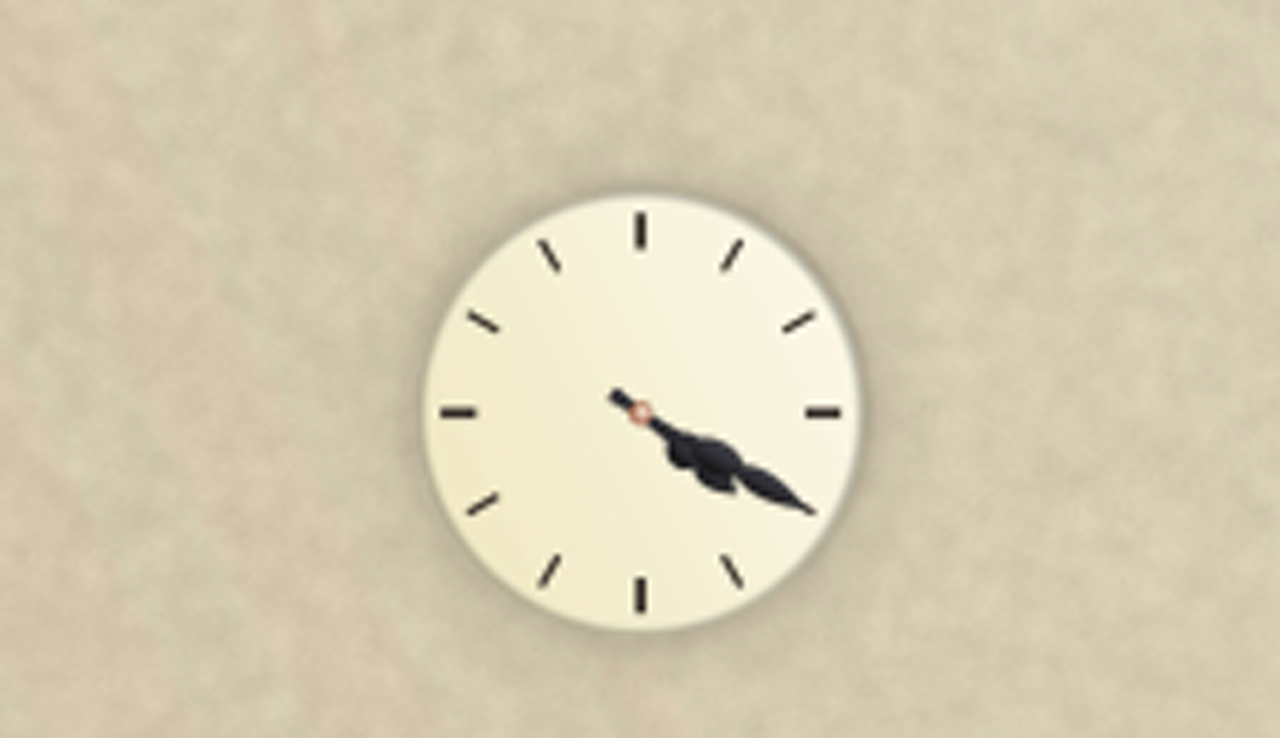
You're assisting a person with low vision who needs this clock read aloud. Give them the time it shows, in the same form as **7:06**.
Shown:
**4:20**
